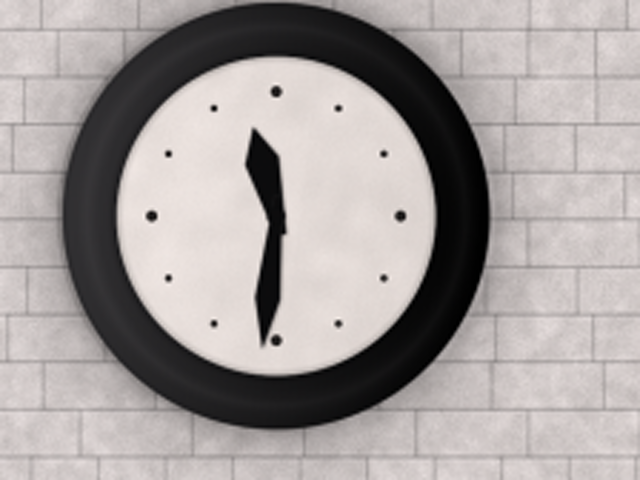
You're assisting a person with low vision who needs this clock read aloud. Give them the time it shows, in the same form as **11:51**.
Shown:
**11:31**
